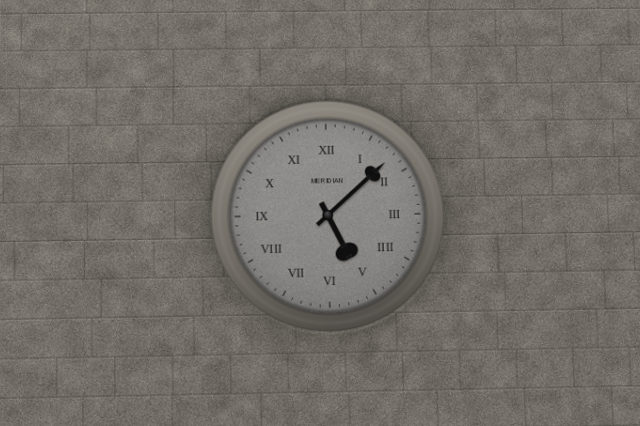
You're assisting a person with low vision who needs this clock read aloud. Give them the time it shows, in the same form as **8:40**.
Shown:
**5:08**
